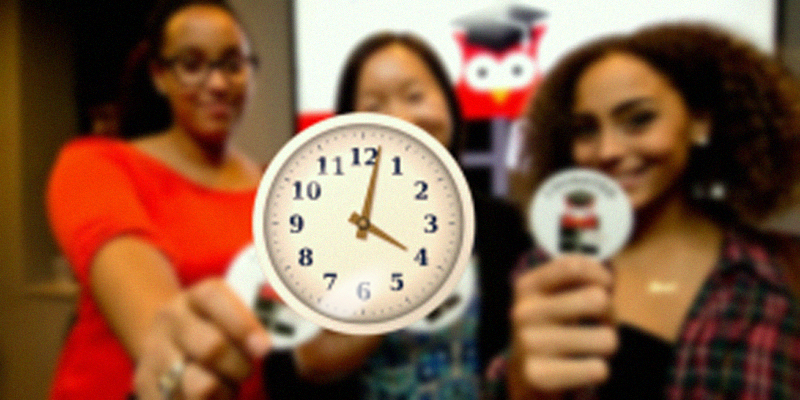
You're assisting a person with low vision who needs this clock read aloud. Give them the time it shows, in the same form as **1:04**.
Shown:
**4:02**
